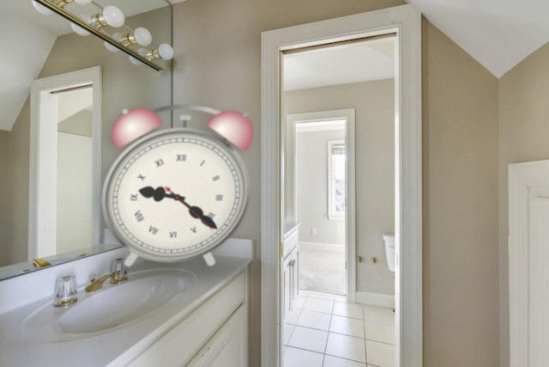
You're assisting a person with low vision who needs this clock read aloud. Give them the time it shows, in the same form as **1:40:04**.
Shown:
**9:21:22**
